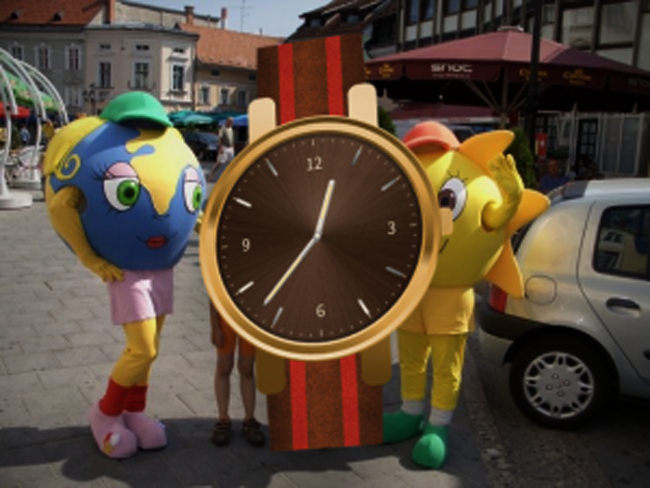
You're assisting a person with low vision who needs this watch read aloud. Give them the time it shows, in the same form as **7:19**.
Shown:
**12:37**
